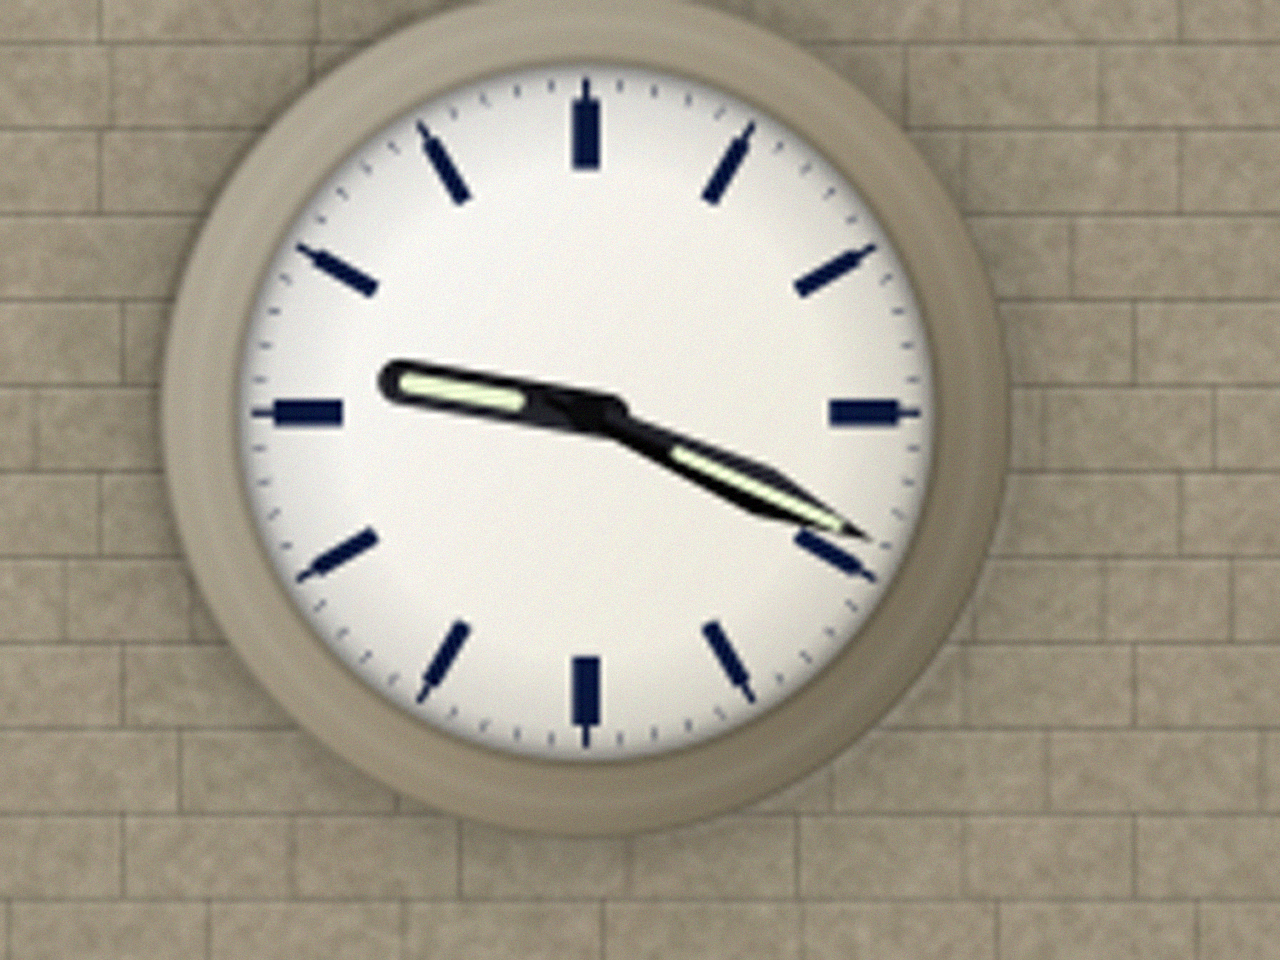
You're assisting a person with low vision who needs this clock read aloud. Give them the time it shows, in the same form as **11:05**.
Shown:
**9:19**
